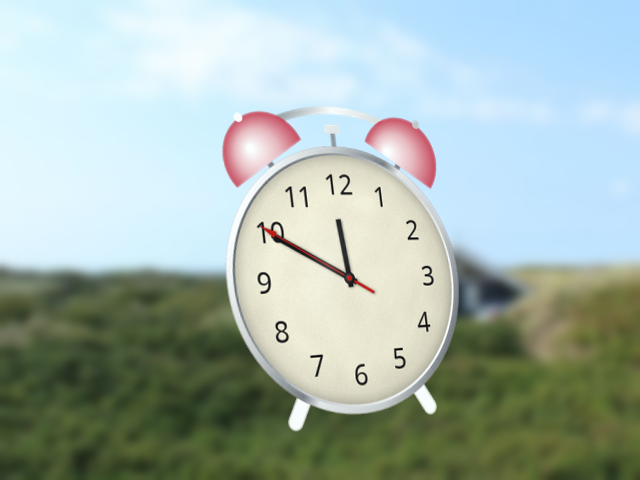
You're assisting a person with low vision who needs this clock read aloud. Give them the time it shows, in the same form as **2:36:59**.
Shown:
**11:49:50**
